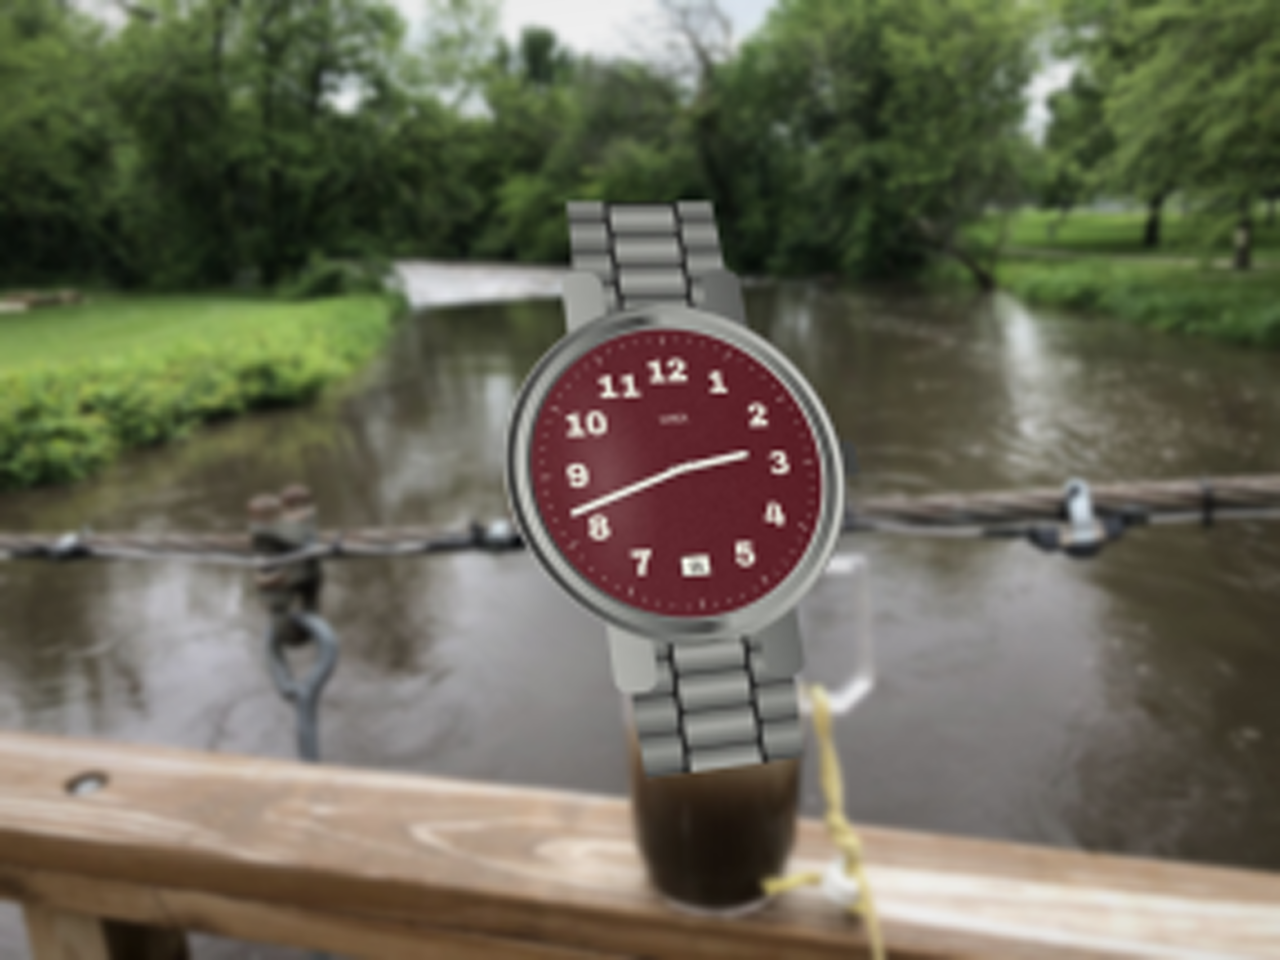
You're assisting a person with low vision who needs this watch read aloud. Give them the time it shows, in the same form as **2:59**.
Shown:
**2:42**
